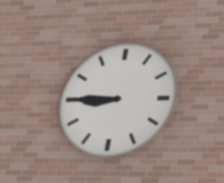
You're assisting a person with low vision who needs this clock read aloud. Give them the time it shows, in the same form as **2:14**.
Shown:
**8:45**
